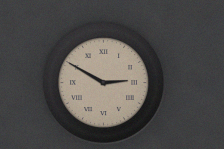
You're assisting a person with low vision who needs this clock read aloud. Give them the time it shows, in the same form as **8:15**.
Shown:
**2:50**
